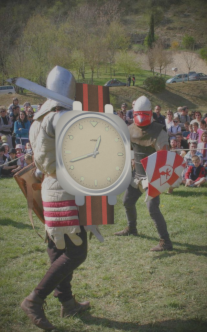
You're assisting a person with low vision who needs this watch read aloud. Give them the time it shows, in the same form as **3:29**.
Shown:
**12:42**
